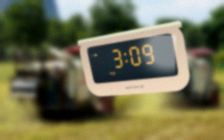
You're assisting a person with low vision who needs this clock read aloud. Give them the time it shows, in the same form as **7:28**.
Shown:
**3:09**
